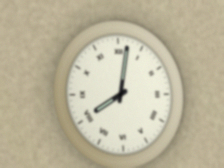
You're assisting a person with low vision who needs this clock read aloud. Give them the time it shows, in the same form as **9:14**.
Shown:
**8:02**
